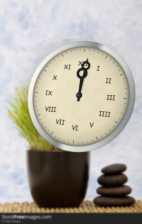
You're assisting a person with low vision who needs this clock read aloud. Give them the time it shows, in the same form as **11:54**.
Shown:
**12:01**
